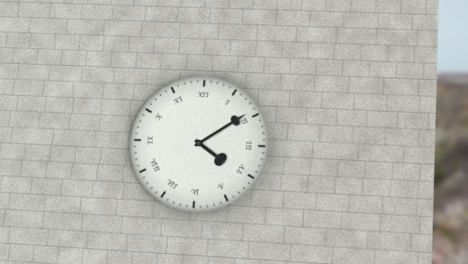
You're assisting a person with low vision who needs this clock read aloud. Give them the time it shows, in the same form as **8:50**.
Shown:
**4:09**
